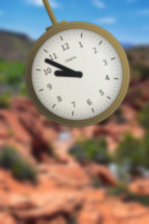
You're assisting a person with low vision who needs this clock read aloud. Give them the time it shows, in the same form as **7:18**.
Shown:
**9:53**
